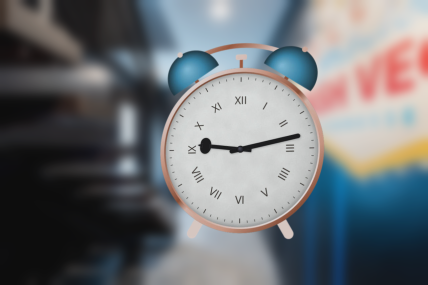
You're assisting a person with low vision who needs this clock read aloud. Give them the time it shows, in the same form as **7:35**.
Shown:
**9:13**
